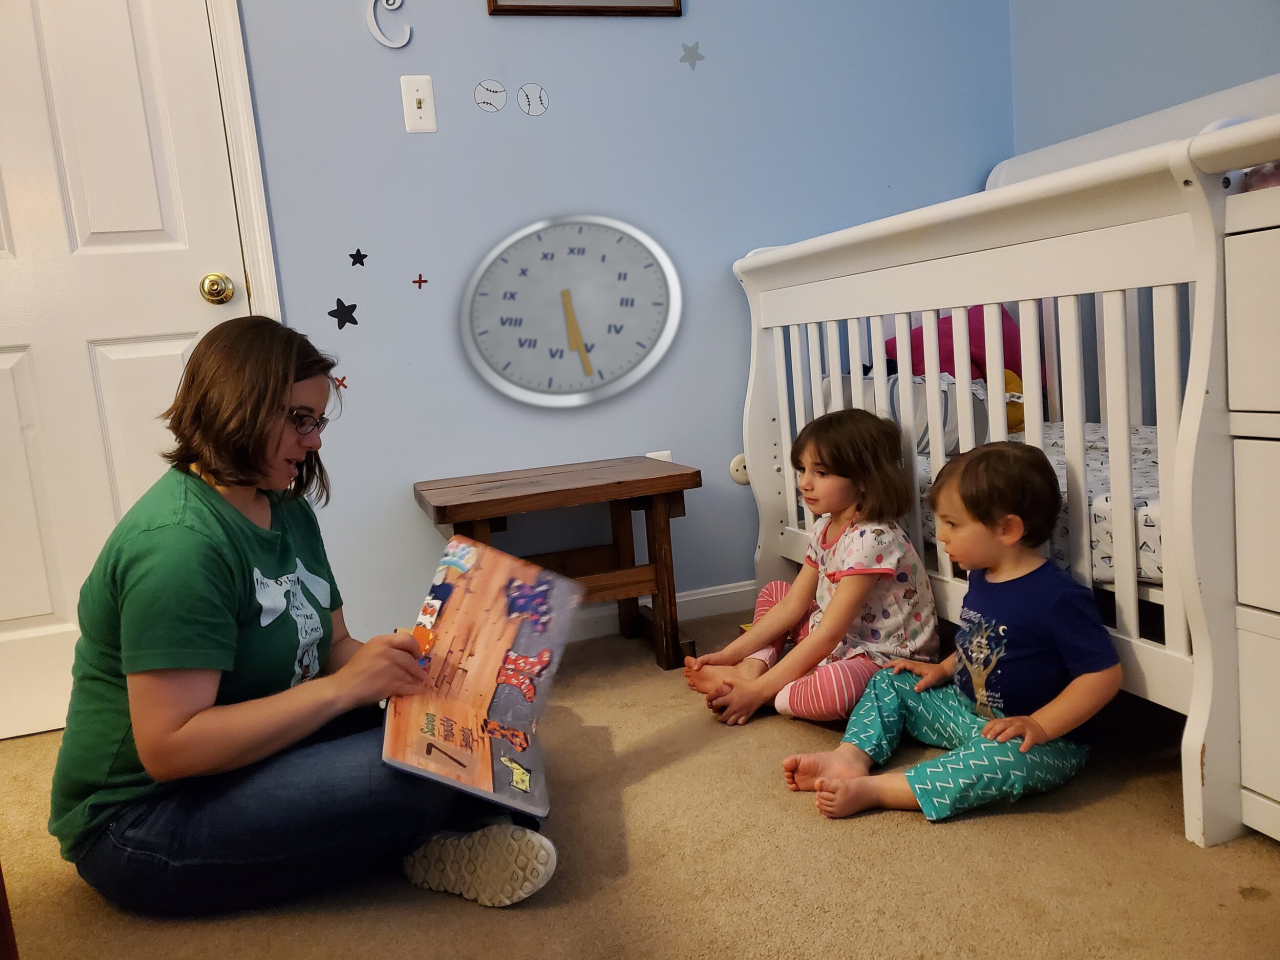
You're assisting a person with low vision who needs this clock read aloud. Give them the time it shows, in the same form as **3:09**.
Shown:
**5:26**
